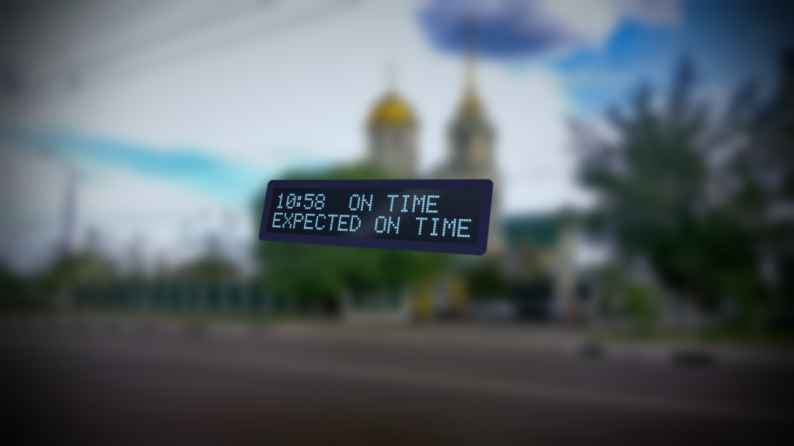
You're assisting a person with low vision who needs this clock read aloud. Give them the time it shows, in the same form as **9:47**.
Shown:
**10:58**
